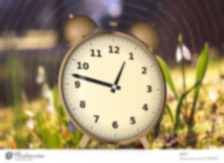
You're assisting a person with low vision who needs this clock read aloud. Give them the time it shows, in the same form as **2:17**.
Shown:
**12:47**
